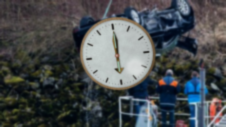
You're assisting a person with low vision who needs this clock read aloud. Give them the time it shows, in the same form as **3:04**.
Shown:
**6:00**
